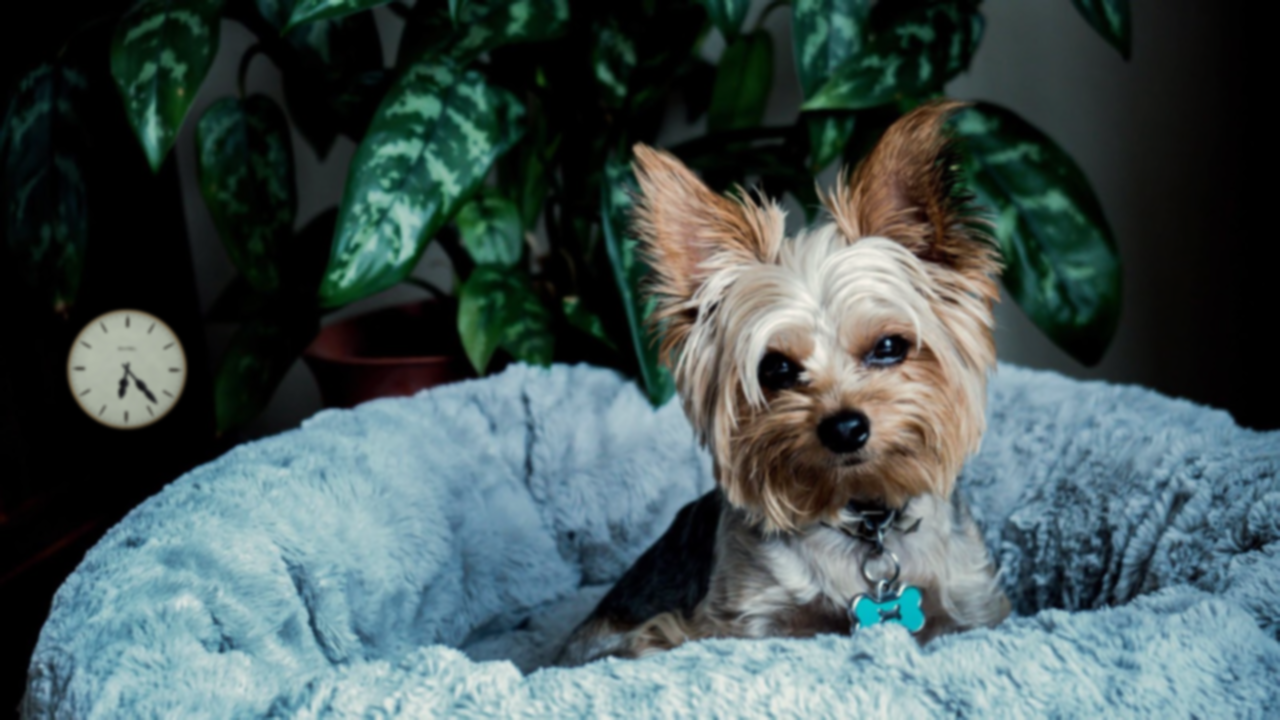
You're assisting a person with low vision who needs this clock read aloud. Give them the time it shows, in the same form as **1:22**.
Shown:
**6:23**
